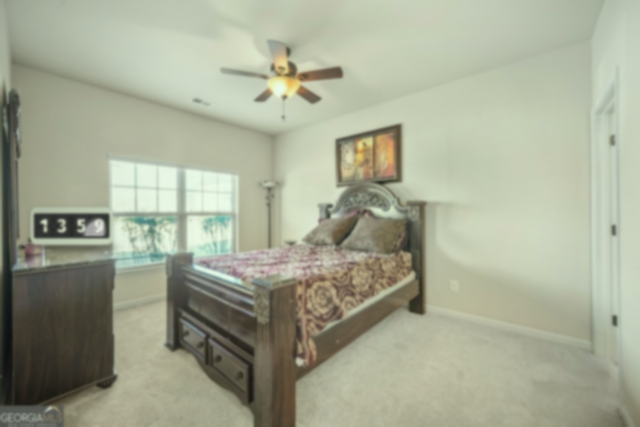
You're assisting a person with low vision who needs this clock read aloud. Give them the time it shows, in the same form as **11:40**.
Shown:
**13:59**
